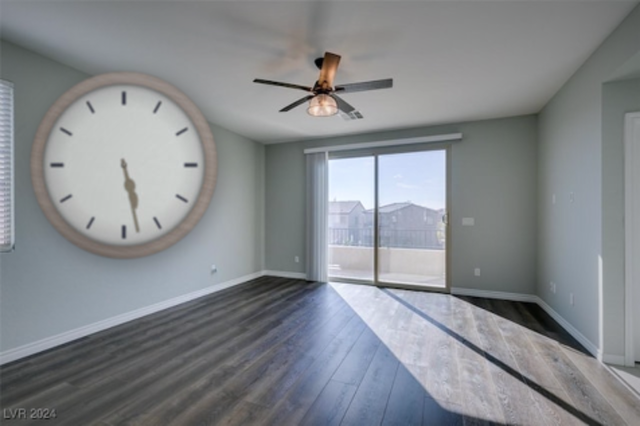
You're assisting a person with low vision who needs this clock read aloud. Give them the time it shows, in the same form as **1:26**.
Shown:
**5:28**
